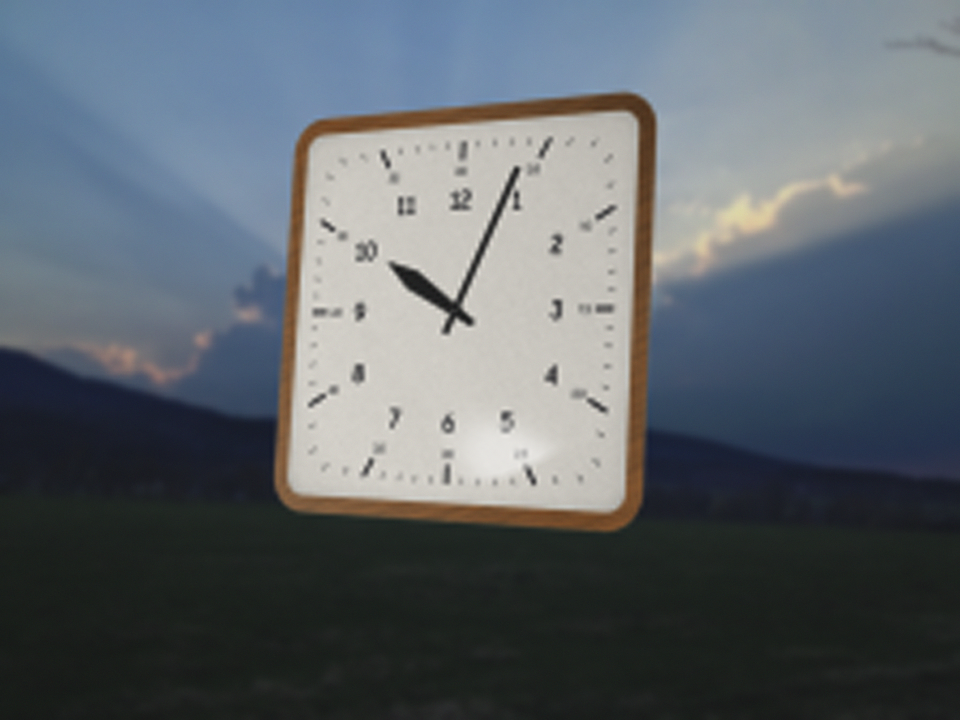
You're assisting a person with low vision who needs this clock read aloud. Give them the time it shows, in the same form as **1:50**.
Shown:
**10:04**
